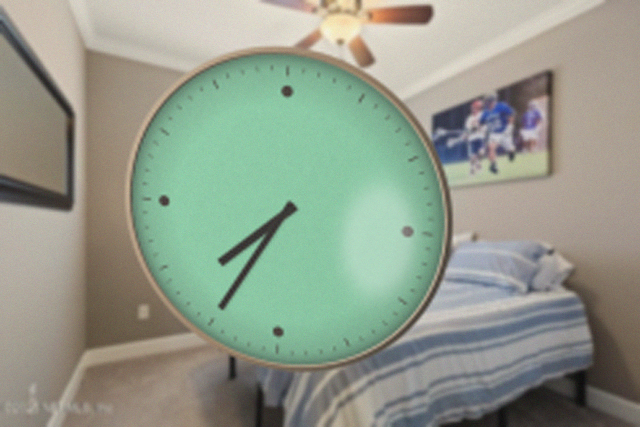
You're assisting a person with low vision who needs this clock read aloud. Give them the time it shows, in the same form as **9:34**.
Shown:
**7:35**
